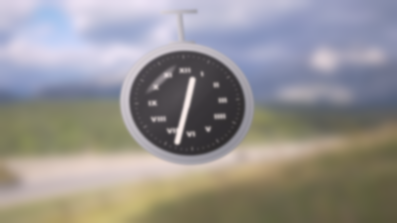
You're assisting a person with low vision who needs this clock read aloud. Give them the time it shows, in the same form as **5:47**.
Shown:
**12:33**
